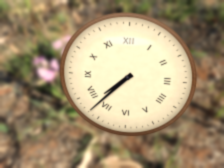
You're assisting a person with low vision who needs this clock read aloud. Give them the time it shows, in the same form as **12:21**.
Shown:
**7:37**
